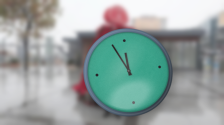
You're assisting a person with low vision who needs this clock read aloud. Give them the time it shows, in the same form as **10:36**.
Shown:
**11:56**
